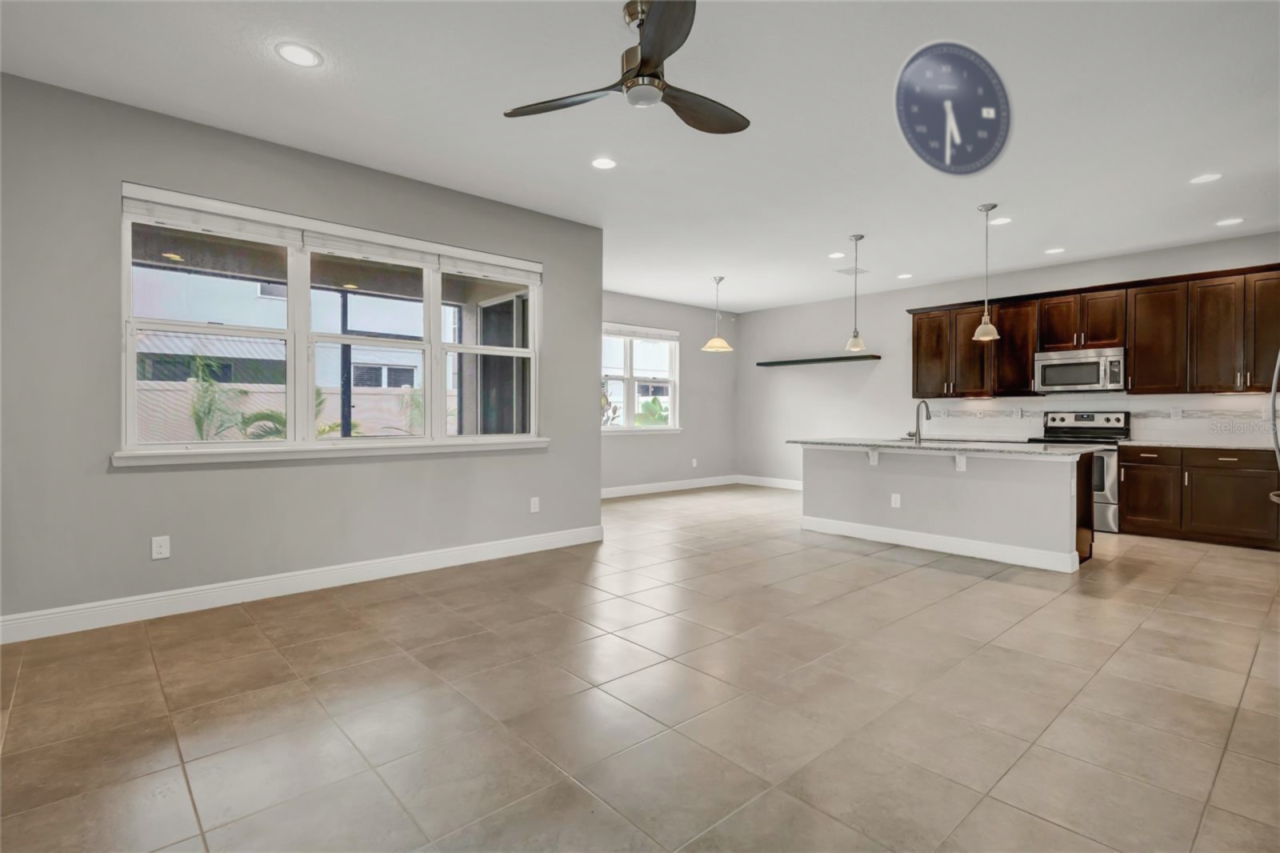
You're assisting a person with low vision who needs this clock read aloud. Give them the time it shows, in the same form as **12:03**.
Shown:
**5:31**
